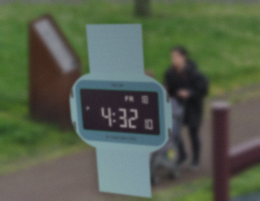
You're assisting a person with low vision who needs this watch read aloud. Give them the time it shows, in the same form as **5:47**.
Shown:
**4:32**
